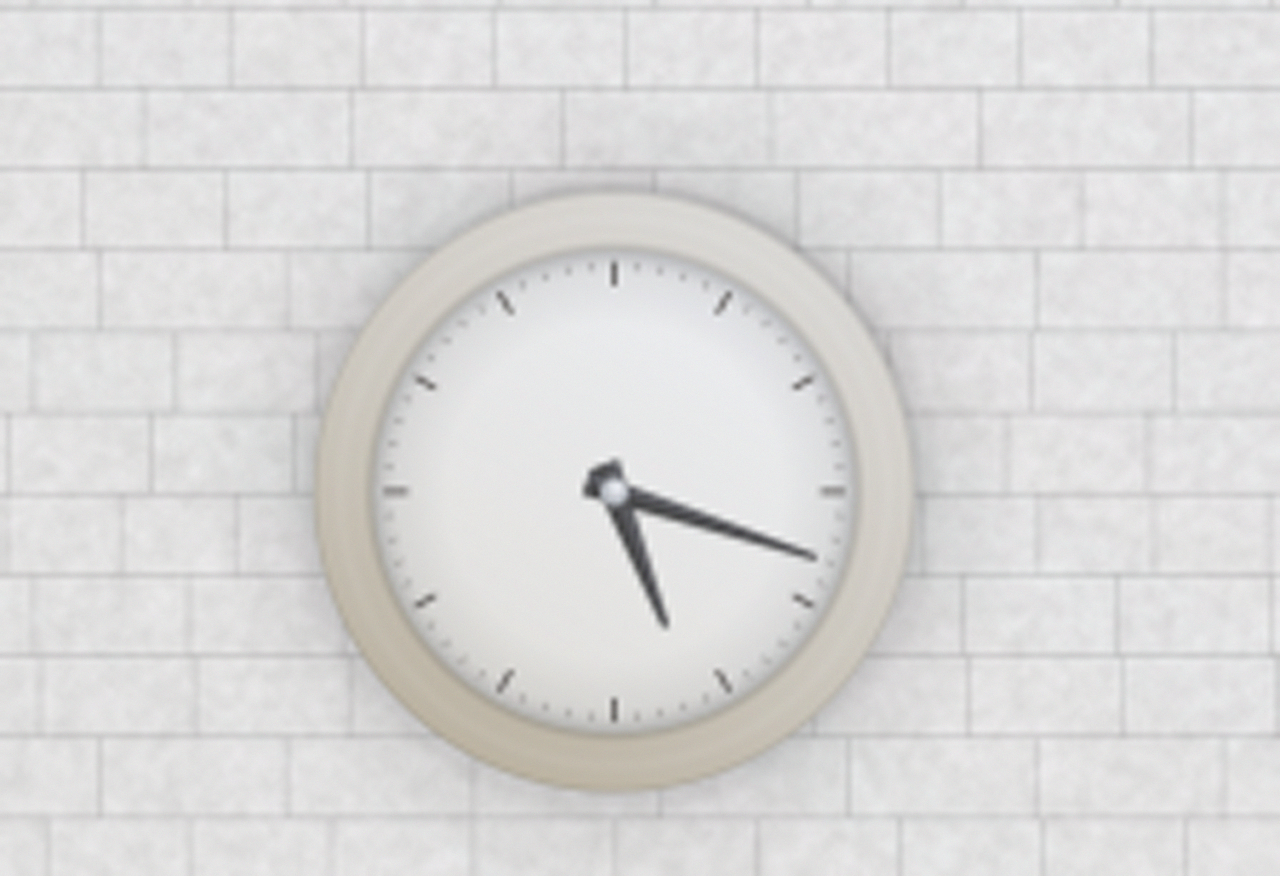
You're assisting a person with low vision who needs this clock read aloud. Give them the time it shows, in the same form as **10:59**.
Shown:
**5:18**
